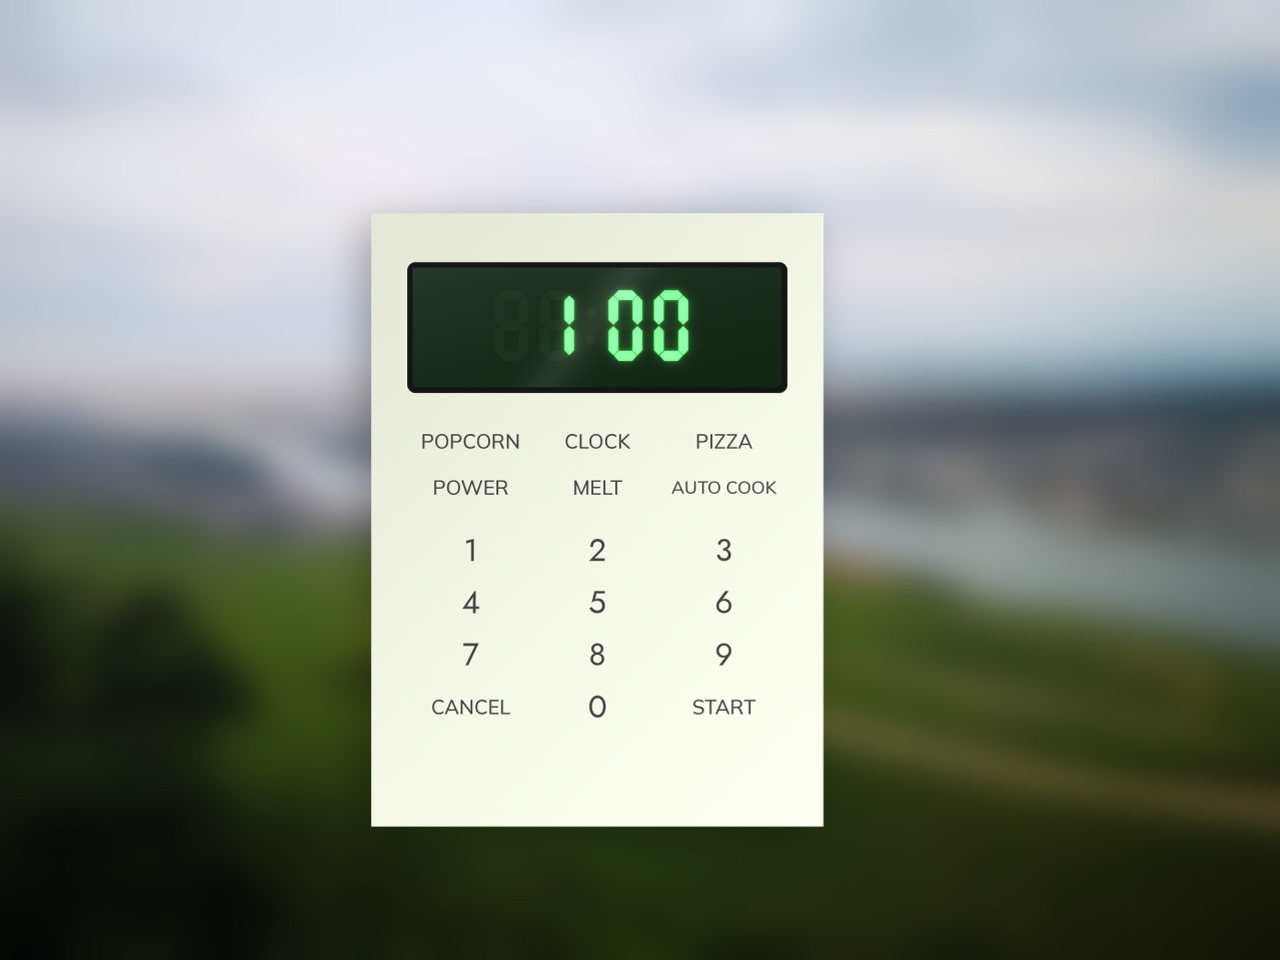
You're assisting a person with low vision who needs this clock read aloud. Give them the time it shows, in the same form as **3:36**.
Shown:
**1:00**
